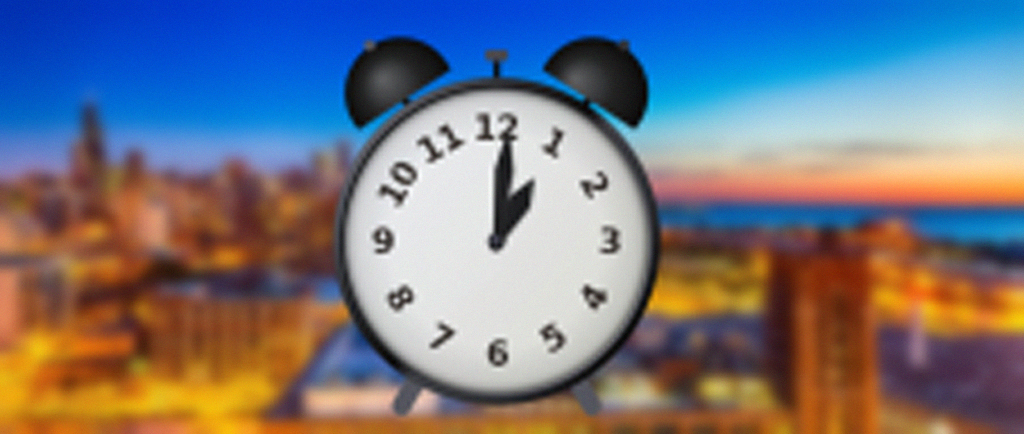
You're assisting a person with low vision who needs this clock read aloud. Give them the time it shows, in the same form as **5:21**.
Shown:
**1:01**
